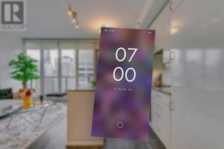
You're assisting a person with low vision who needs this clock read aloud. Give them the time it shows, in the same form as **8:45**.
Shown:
**7:00**
